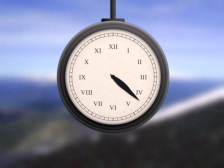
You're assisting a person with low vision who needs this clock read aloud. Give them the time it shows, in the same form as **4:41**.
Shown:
**4:22**
